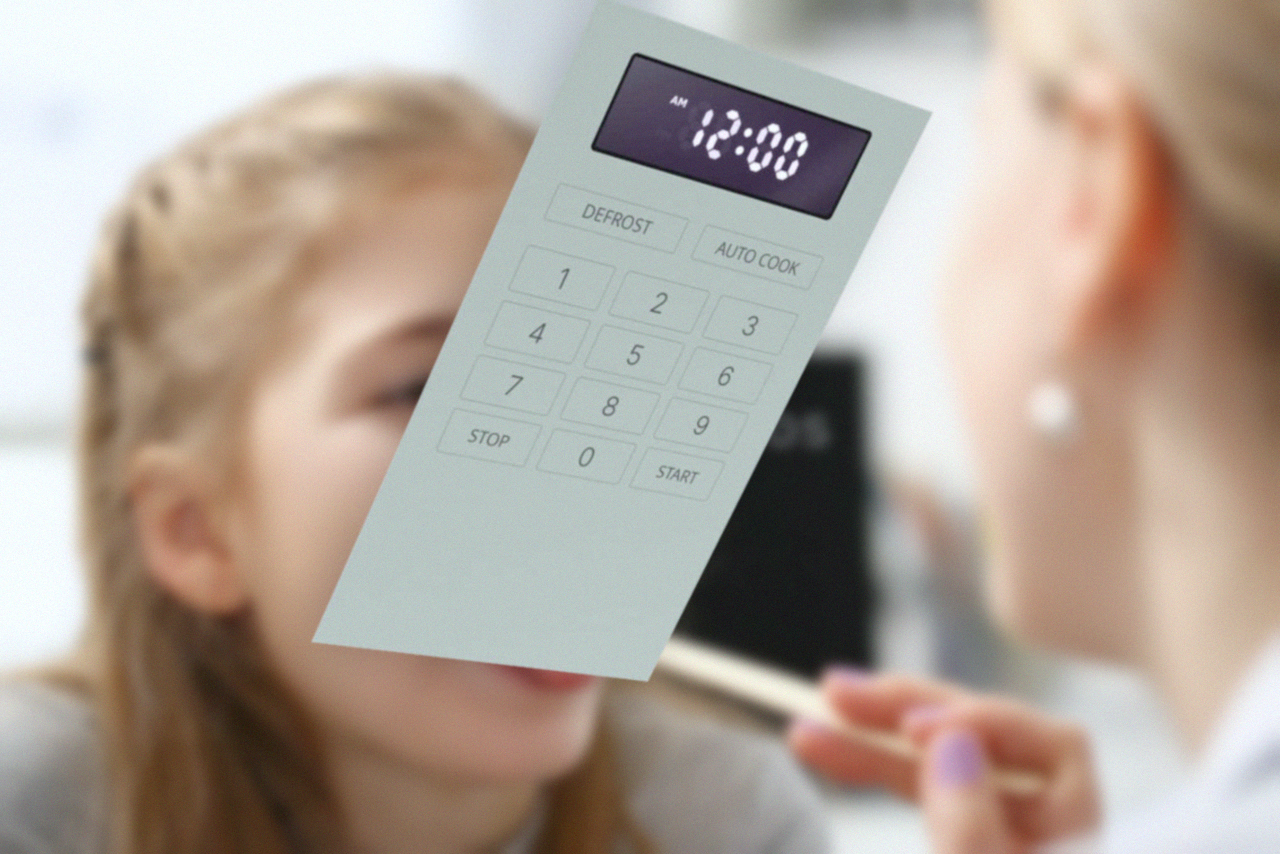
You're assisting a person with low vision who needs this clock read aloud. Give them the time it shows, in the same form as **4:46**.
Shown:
**12:00**
